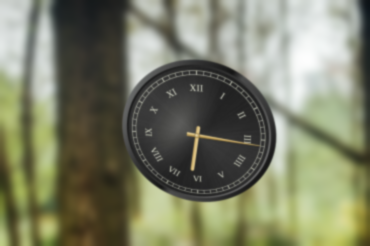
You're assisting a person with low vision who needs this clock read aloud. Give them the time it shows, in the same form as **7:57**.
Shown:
**6:16**
